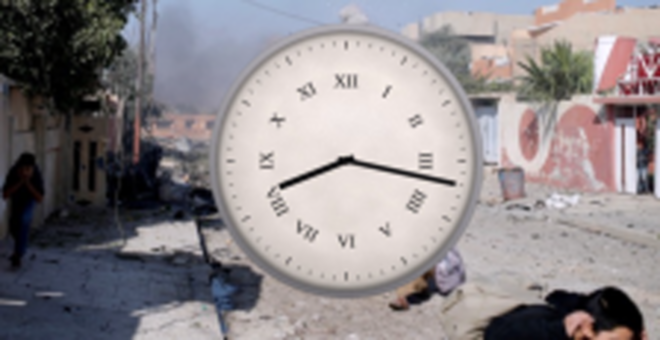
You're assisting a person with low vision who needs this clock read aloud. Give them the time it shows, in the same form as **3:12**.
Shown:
**8:17**
